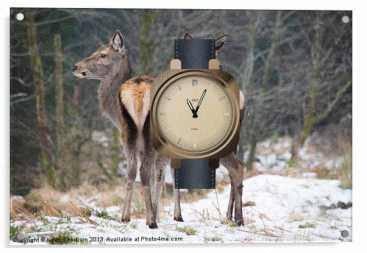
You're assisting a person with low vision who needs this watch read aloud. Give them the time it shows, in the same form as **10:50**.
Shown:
**11:04**
